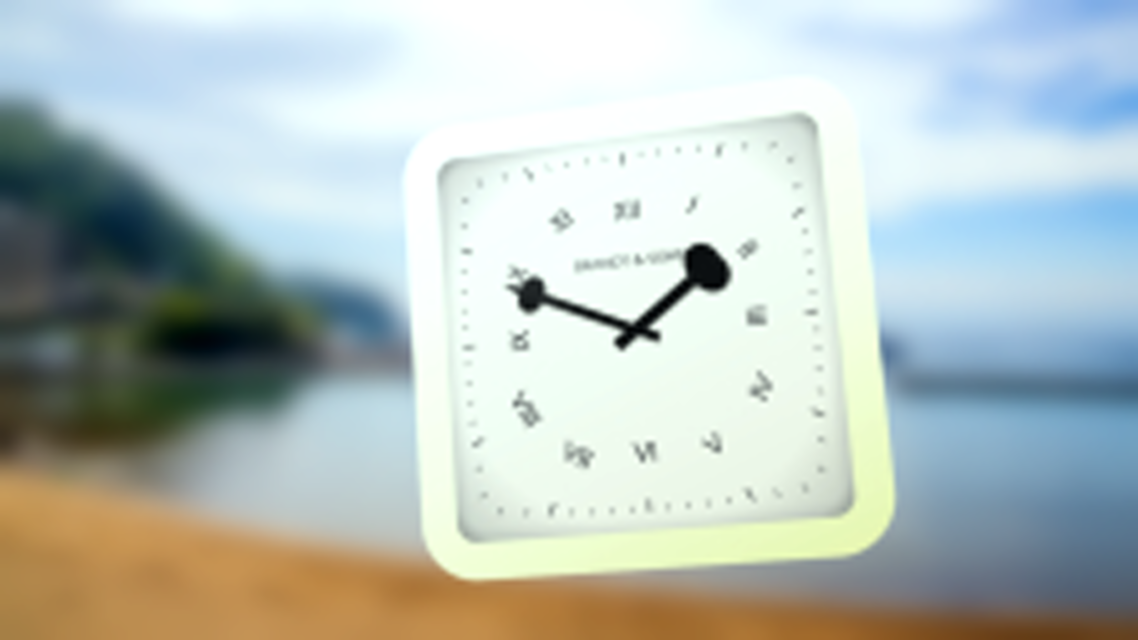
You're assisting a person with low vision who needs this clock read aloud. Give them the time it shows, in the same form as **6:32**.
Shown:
**1:49**
